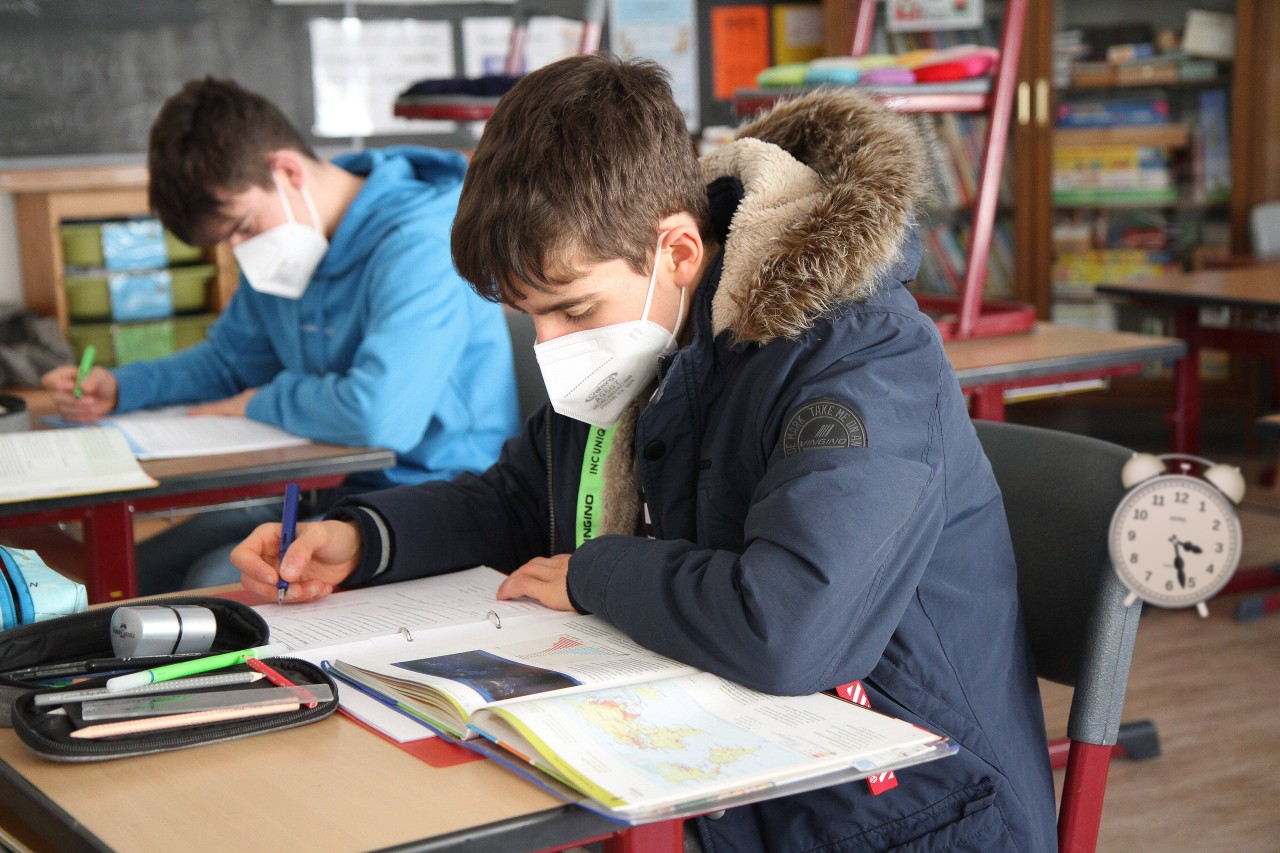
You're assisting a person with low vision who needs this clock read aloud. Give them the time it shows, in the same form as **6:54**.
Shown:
**3:27**
